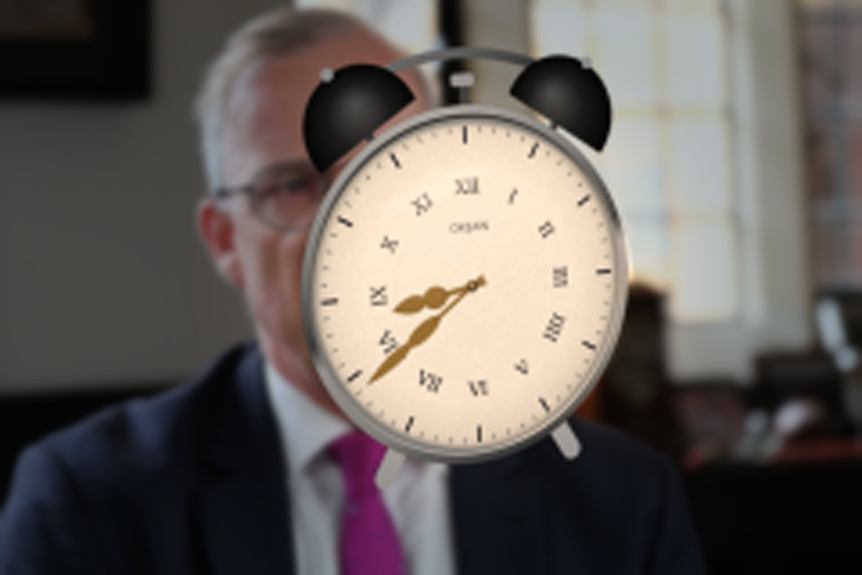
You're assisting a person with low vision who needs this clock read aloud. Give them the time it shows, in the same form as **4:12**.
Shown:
**8:39**
